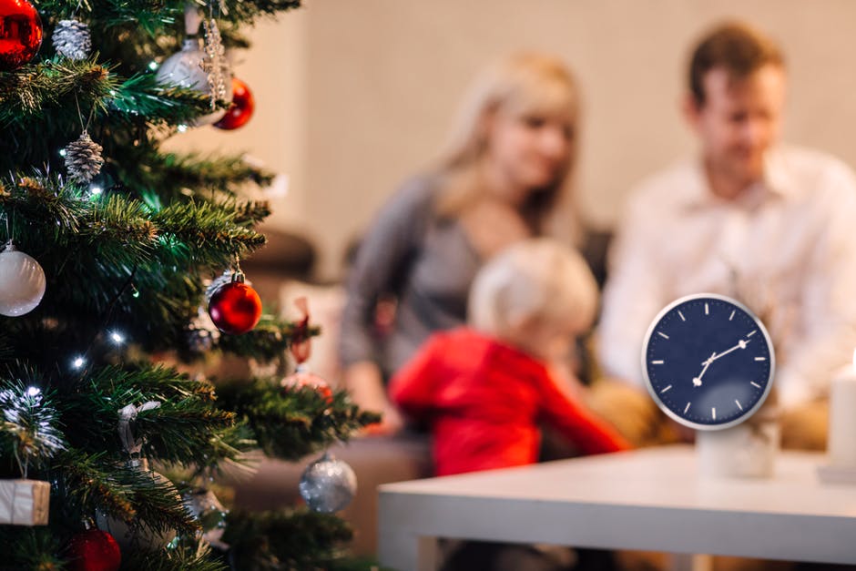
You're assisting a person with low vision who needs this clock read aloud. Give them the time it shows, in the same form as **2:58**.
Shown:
**7:11**
